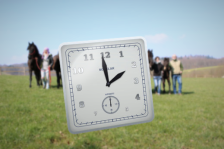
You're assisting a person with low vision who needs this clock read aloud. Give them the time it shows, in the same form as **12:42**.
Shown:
**1:59**
